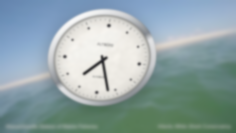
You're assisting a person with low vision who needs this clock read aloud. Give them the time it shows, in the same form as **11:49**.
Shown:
**7:27**
